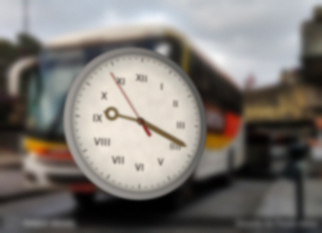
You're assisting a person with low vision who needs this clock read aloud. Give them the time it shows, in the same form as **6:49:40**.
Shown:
**9:18:54**
